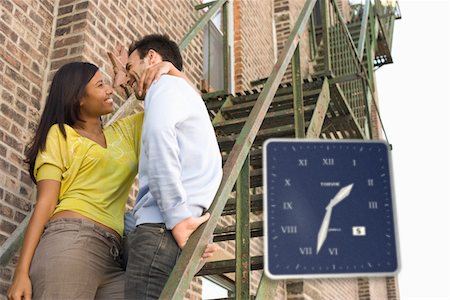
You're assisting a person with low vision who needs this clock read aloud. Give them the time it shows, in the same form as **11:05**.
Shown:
**1:33**
